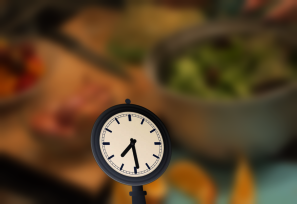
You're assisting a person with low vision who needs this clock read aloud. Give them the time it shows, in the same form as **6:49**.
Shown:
**7:29**
